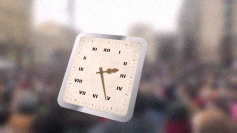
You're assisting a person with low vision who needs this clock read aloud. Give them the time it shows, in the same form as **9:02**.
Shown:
**2:26**
